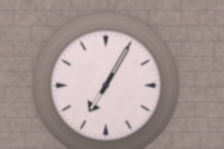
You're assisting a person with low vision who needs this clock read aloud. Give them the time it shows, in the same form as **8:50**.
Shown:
**7:05**
